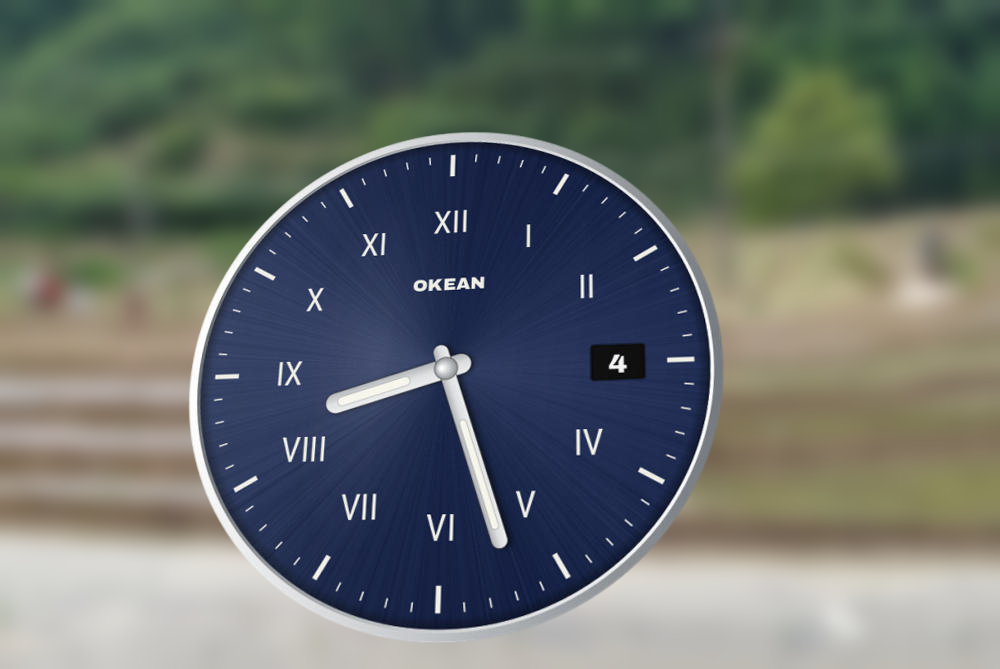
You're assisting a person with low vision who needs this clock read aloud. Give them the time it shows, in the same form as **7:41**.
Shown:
**8:27**
